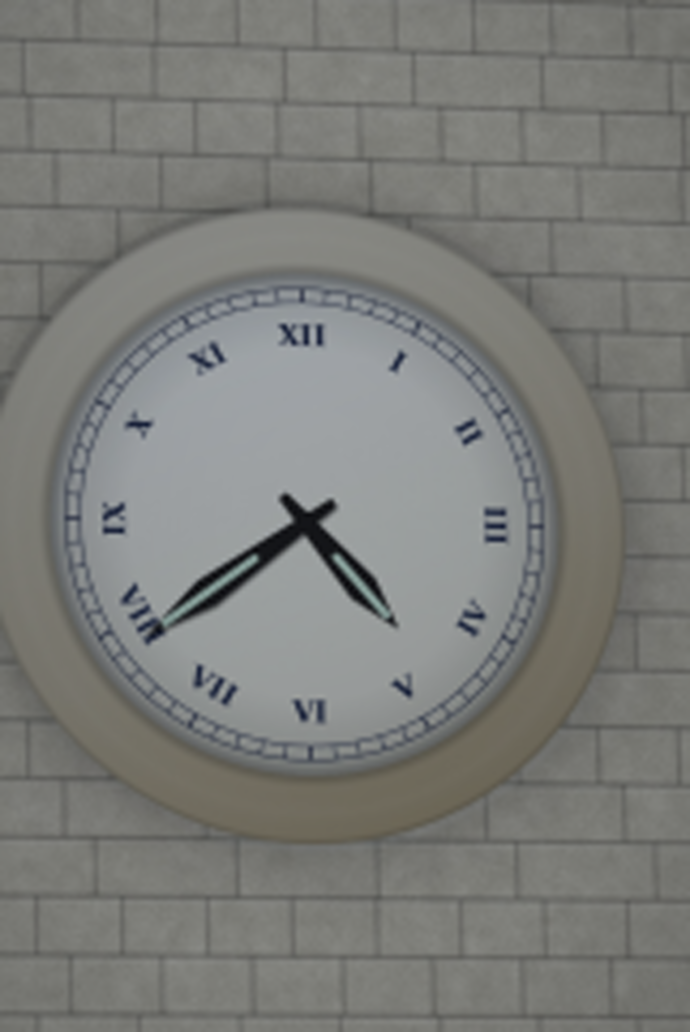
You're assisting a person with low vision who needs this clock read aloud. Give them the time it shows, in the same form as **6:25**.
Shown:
**4:39**
